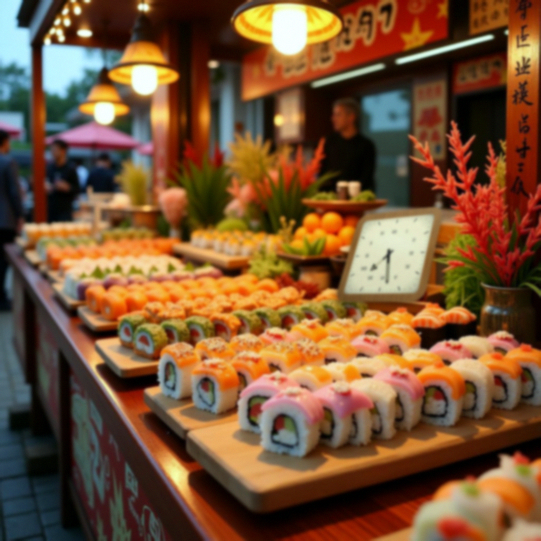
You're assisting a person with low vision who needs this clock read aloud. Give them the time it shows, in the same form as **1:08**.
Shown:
**7:28**
